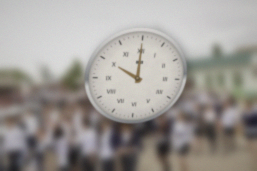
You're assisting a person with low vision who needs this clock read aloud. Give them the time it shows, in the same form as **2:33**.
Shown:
**10:00**
